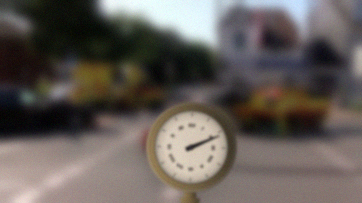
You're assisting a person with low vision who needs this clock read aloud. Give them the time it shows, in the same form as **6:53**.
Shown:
**2:11**
